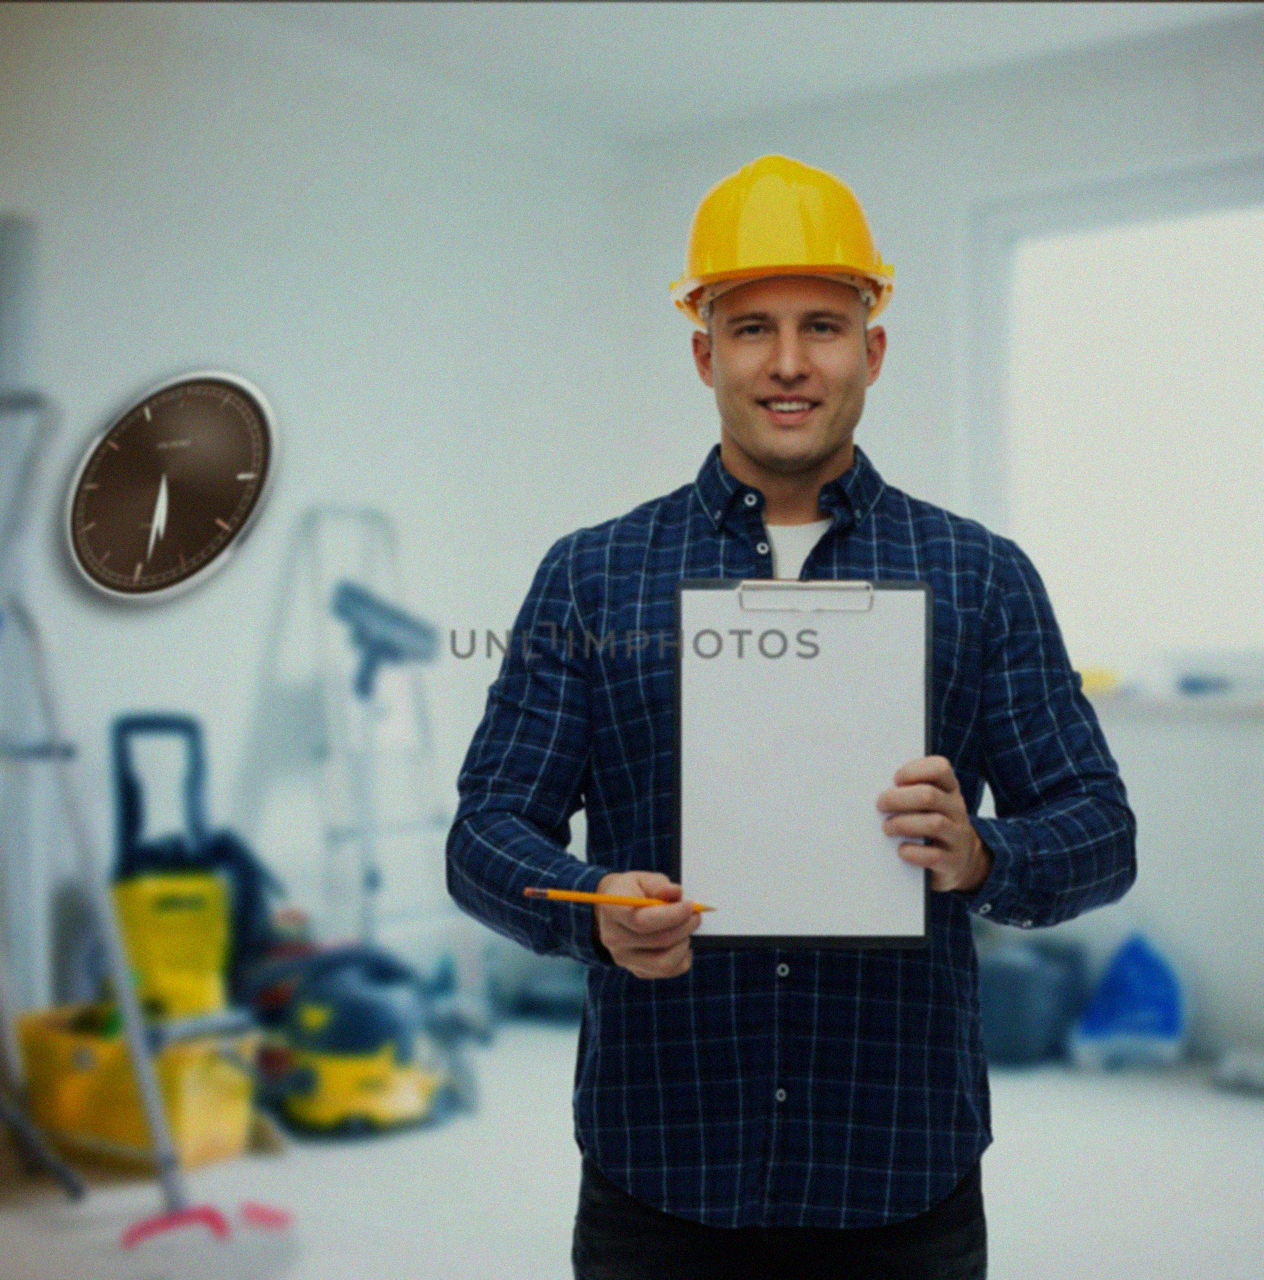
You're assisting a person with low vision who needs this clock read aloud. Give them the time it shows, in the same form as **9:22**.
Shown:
**5:29**
